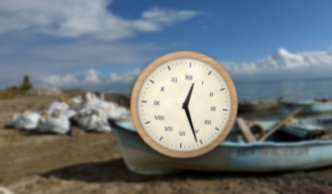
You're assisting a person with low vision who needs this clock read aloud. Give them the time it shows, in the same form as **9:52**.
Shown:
**12:26**
